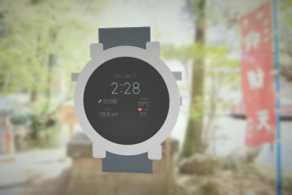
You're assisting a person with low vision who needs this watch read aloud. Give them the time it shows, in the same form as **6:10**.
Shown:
**2:28**
